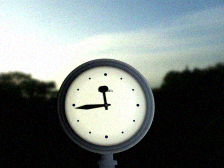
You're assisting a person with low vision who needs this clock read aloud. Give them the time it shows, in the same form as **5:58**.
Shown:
**11:44**
